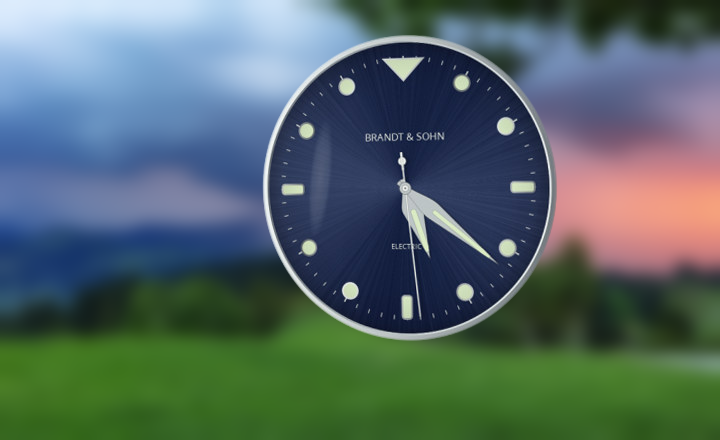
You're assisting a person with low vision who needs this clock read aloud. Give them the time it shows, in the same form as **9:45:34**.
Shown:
**5:21:29**
